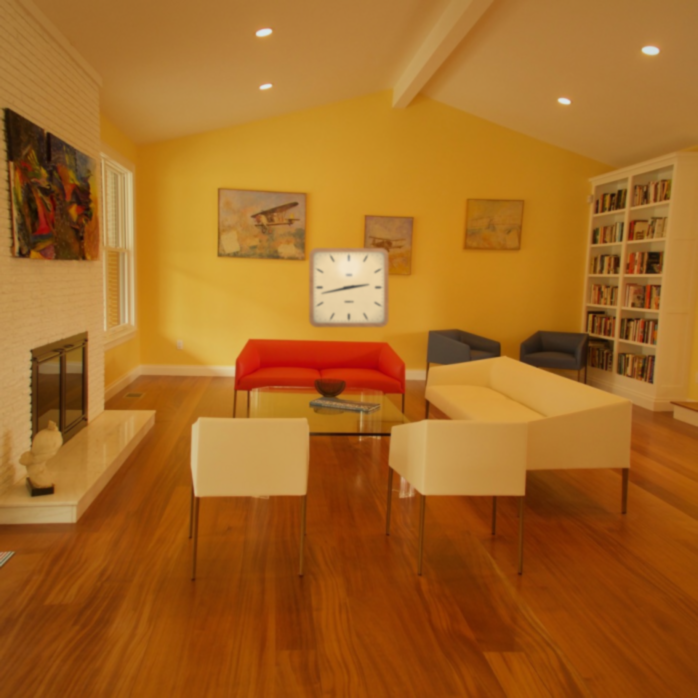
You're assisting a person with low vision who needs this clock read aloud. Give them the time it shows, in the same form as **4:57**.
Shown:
**2:43**
